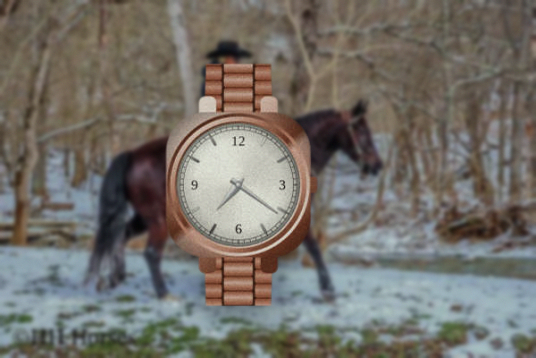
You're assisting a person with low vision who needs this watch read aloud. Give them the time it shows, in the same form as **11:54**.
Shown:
**7:21**
